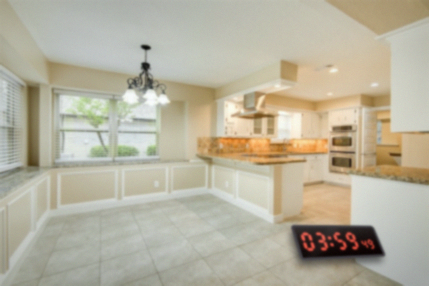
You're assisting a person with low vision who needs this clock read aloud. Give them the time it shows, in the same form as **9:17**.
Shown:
**3:59**
